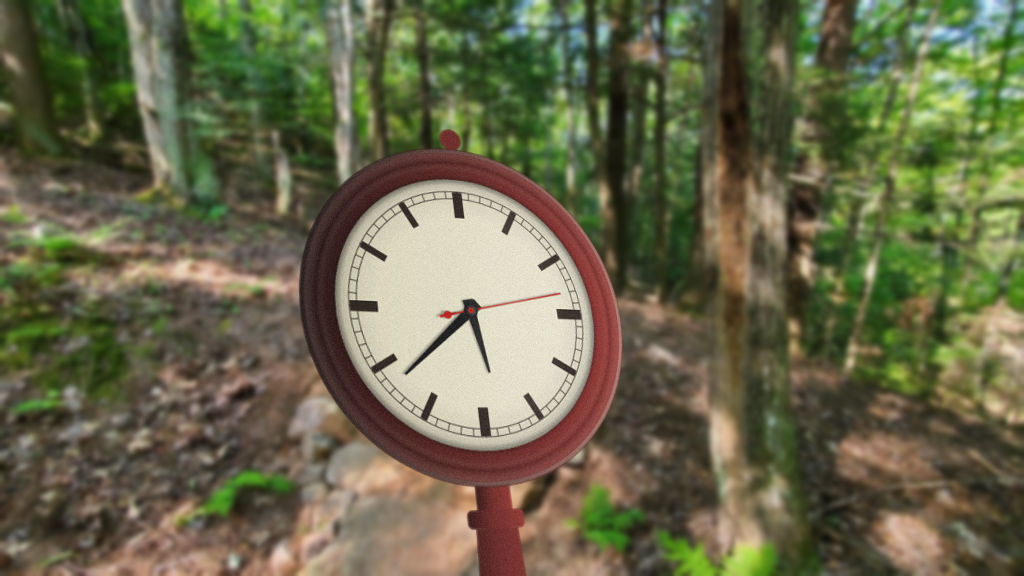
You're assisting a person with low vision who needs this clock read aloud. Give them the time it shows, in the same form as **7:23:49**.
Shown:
**5:38:13**
